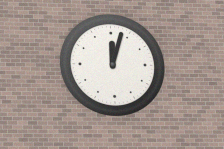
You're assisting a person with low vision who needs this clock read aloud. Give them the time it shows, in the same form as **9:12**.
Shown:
**12:03**
